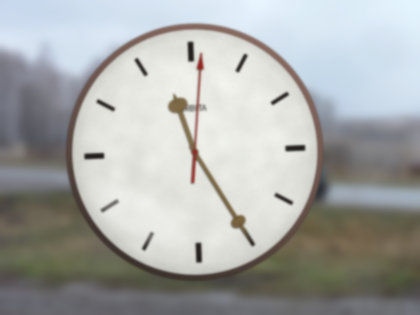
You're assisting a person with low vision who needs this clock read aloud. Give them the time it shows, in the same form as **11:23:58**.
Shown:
**11:25:01**
